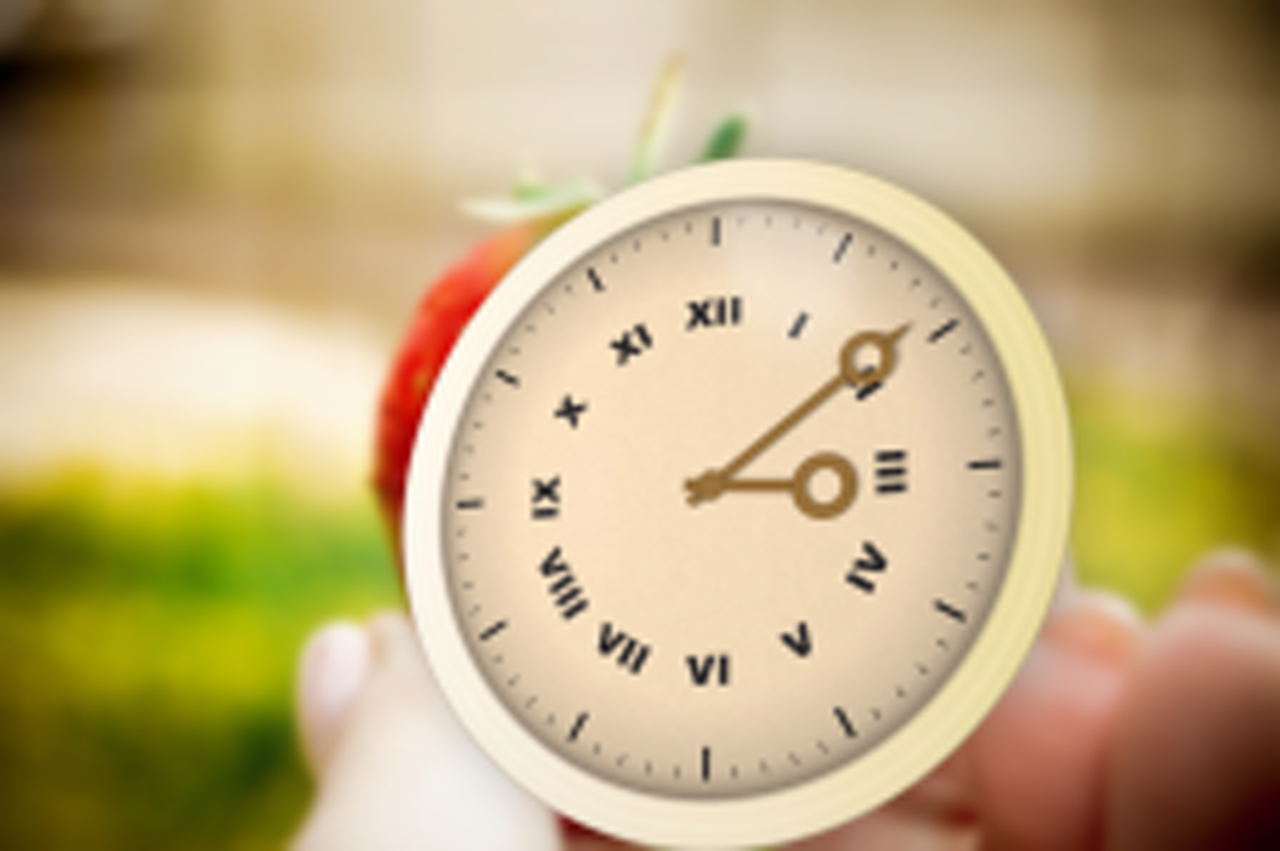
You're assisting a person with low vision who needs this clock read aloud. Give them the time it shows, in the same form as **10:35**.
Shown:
**3:09**
